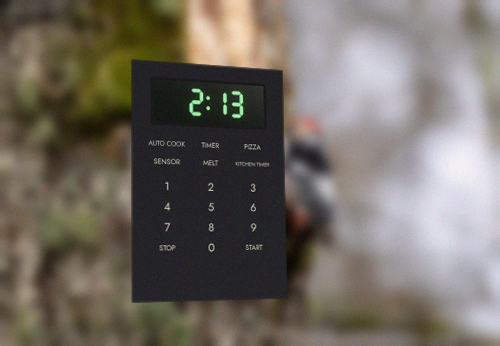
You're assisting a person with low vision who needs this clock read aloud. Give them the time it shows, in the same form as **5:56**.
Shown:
**2:13**
